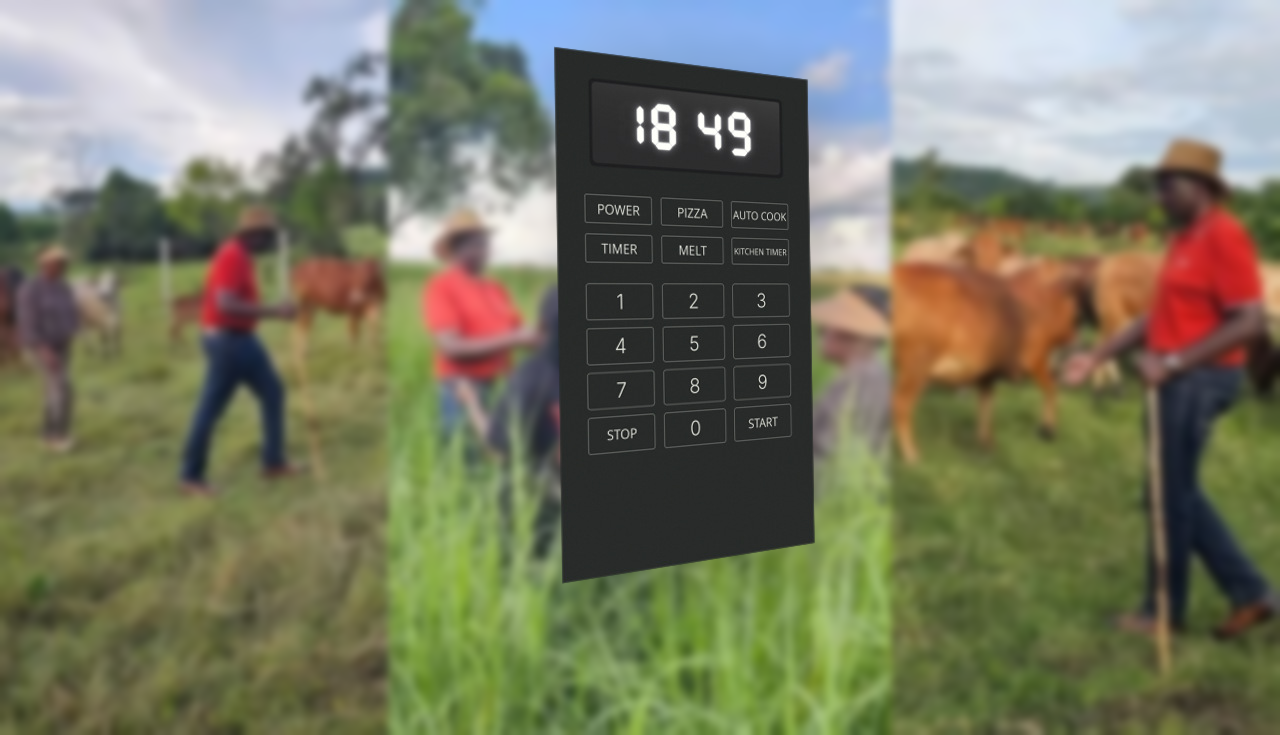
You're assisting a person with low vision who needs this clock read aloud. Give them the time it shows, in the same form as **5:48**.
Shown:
**18:49**
